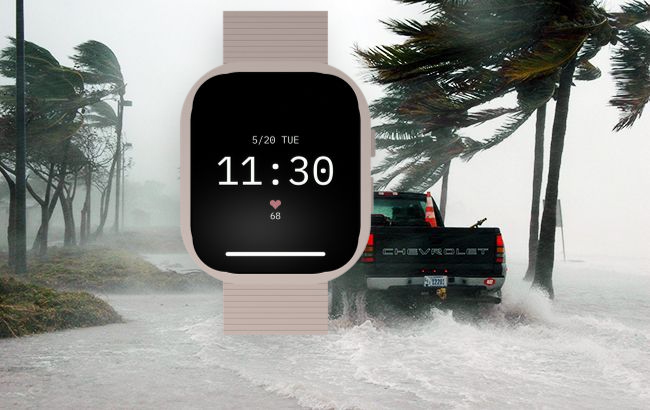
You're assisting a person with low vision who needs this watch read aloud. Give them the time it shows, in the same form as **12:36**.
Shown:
**11:30**
